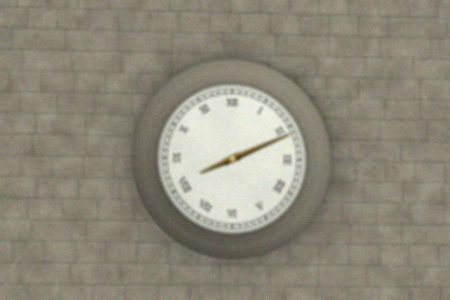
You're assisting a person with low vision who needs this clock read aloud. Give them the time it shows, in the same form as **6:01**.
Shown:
**8:11**
